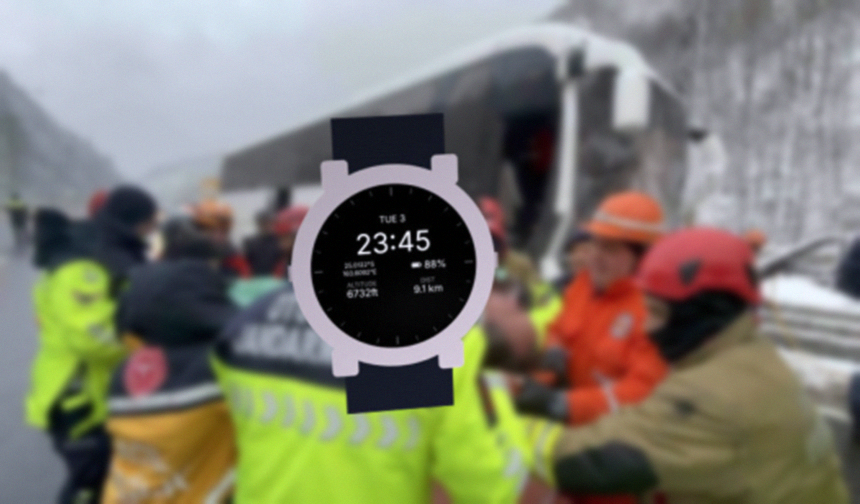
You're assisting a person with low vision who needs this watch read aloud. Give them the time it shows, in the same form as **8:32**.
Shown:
**23:45**
